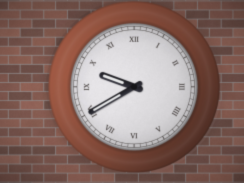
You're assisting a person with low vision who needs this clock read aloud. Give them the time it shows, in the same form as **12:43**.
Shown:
**9:40**
